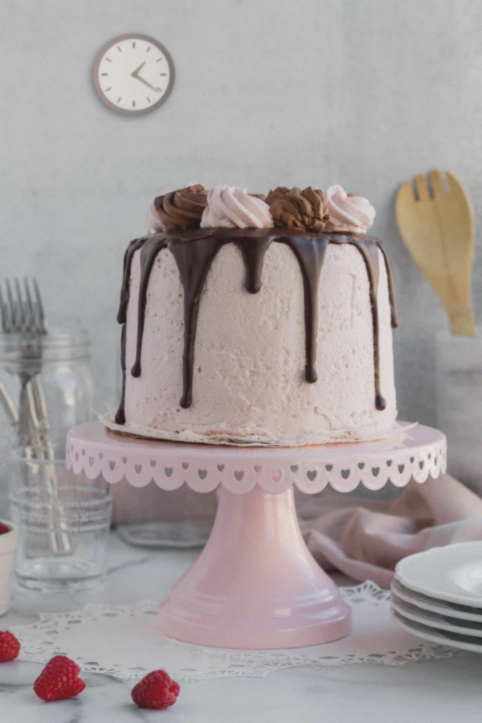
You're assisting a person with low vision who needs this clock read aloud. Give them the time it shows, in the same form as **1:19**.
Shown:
**1:21**
